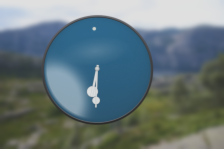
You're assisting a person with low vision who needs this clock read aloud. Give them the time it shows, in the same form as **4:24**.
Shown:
**6:31**
